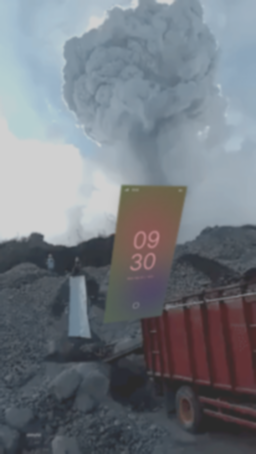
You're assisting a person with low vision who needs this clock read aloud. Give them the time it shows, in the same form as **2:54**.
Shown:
**9:30**
